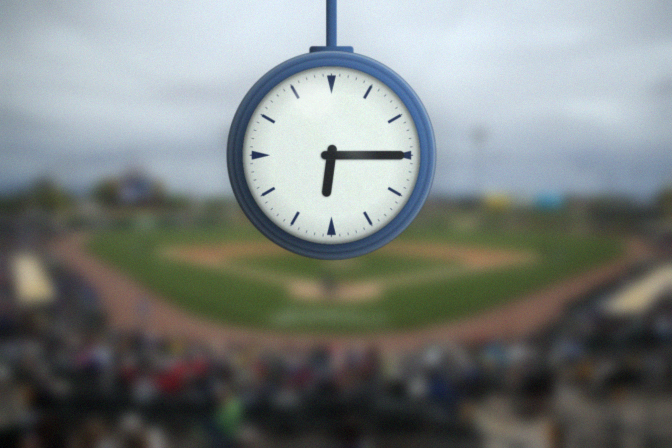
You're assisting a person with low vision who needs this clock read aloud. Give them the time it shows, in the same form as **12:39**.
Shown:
**6:15**
